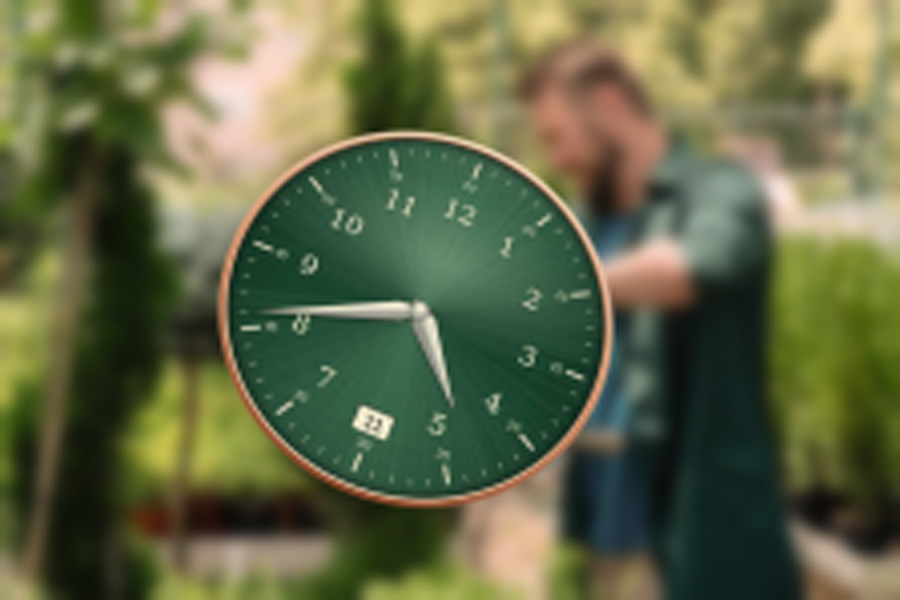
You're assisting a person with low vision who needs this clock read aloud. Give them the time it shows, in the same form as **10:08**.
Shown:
**4:41**
